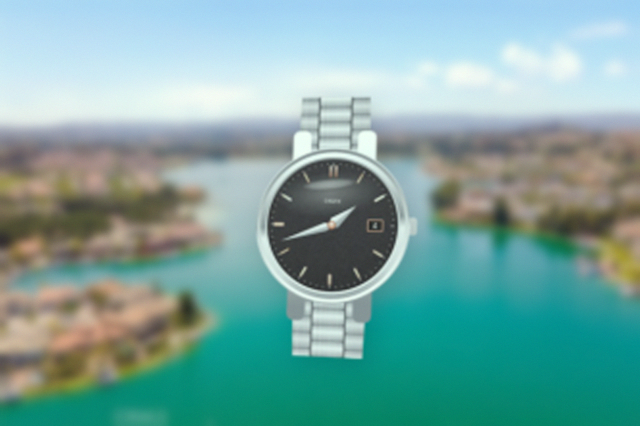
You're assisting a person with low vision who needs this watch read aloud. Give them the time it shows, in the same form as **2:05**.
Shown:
**1:42**
